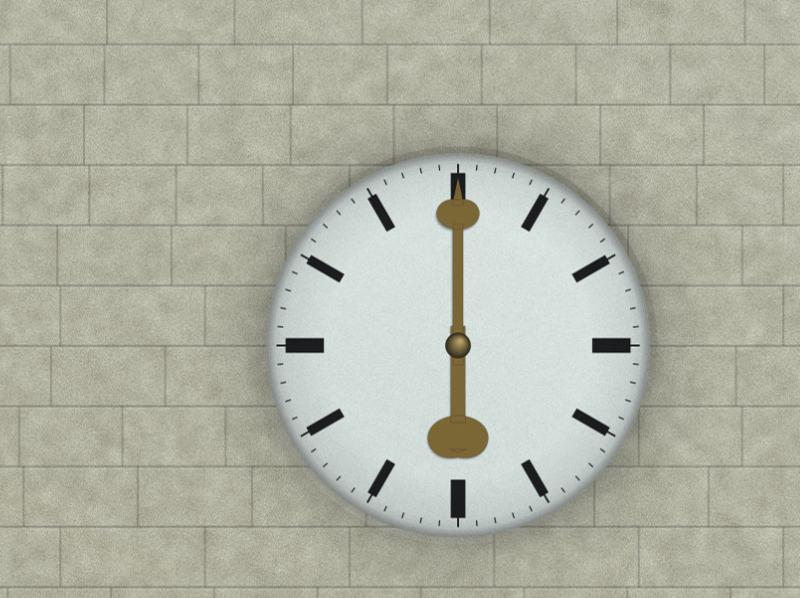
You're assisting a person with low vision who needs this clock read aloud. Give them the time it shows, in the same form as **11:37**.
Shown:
**6:00**
